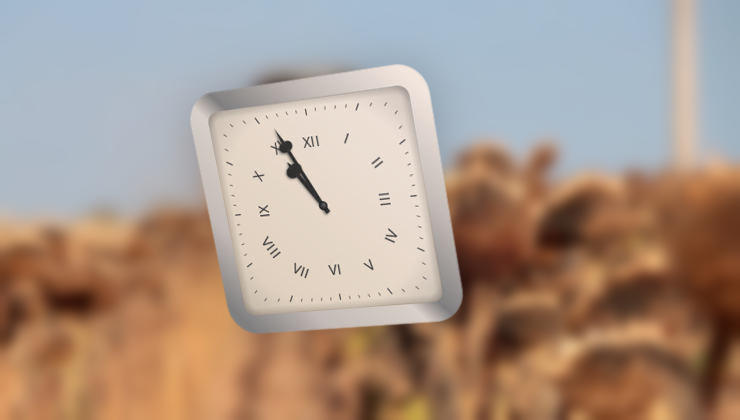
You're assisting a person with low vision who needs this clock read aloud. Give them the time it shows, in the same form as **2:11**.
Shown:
**10:56**
